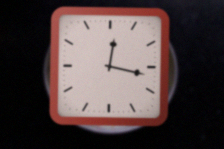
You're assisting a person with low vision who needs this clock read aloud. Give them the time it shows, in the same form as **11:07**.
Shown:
**12:17**
